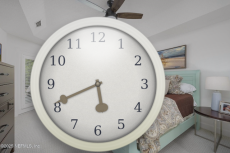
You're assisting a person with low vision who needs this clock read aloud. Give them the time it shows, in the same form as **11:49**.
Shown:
**5:41**
